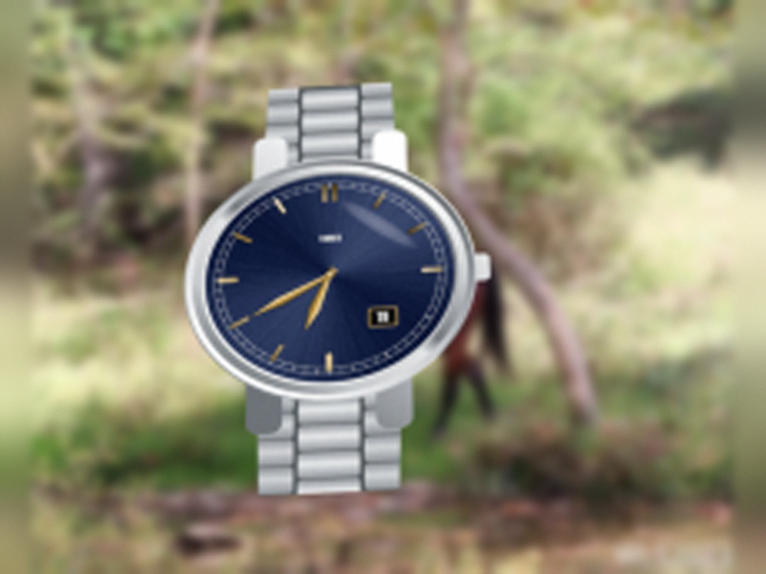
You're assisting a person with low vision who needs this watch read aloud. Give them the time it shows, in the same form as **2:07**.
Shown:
**6:40**
